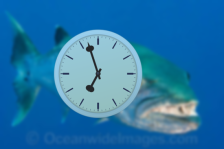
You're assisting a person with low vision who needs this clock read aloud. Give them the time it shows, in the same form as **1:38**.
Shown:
**6:57**
